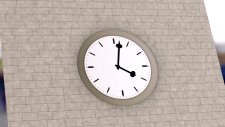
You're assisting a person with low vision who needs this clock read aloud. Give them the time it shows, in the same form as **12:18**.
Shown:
**4:02**
